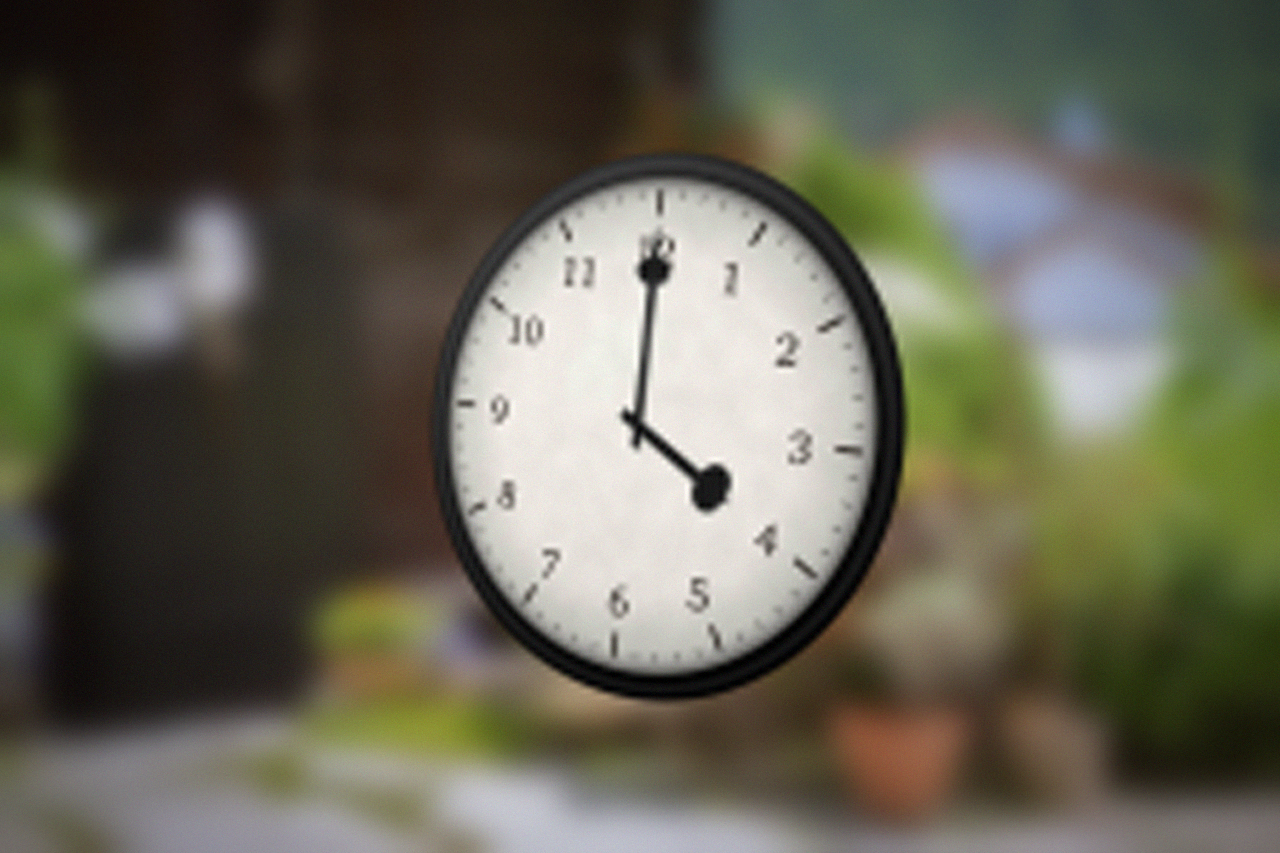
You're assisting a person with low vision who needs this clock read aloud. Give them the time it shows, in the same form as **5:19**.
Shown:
**4:00**
